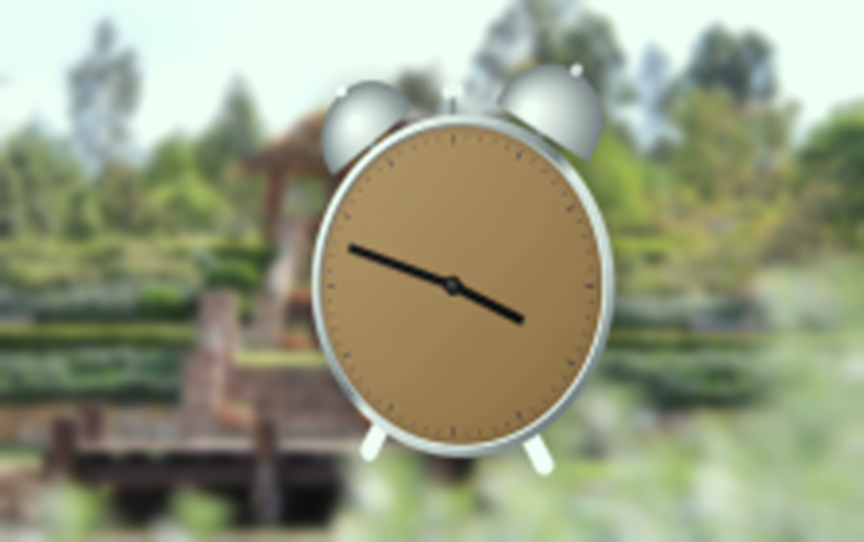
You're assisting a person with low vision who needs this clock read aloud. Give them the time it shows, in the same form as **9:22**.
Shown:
**3:48**
